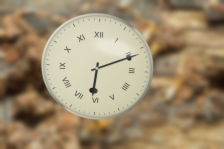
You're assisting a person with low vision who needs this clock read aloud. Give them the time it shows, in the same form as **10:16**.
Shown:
**6:11**
